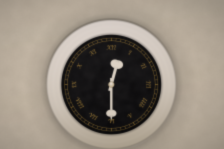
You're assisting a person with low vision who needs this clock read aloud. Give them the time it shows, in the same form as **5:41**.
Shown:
**12:30**
